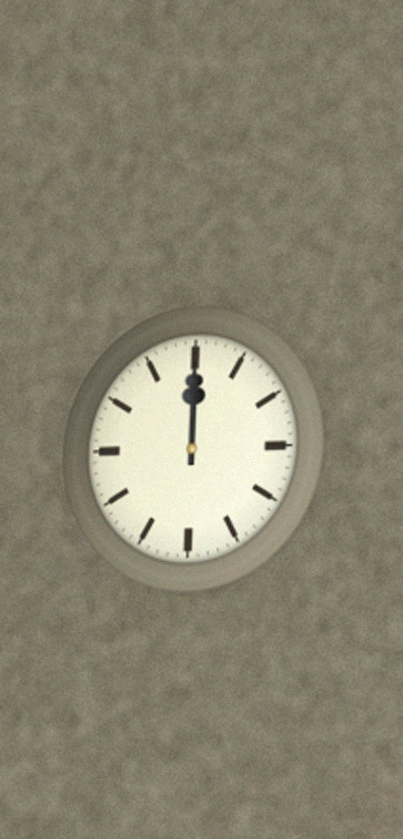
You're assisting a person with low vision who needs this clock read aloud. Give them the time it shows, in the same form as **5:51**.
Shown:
**12:00**
